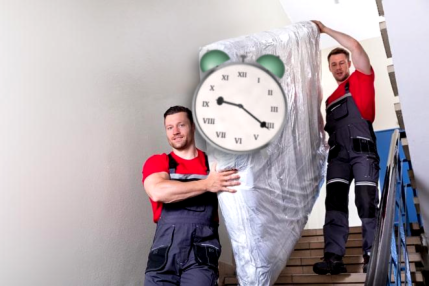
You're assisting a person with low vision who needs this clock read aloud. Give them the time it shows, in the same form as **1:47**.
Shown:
**9:21**
